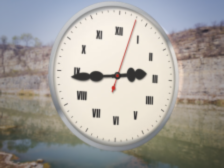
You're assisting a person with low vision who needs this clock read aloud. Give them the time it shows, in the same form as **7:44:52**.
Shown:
**2:44:03**
